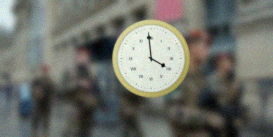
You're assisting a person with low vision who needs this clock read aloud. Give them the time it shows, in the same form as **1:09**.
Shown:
**3:59**
